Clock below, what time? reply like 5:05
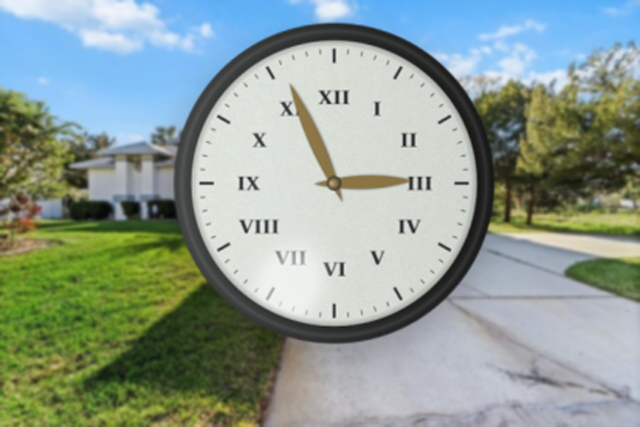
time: 2:56
